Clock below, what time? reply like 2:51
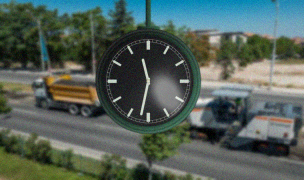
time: 11:32
